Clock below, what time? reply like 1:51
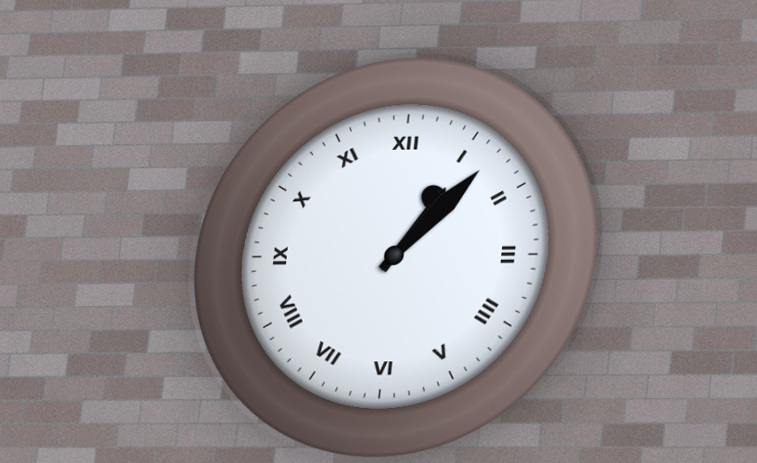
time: 1:07
